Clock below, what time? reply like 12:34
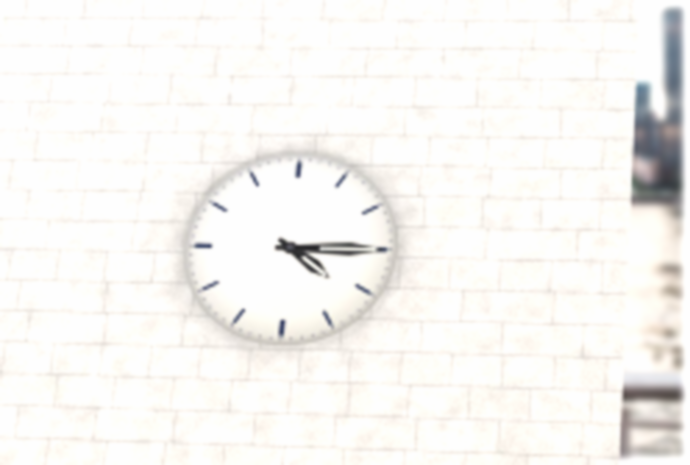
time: 4:15
